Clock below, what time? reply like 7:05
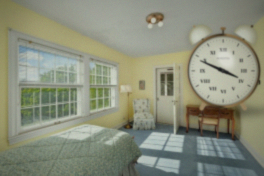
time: 3:49
